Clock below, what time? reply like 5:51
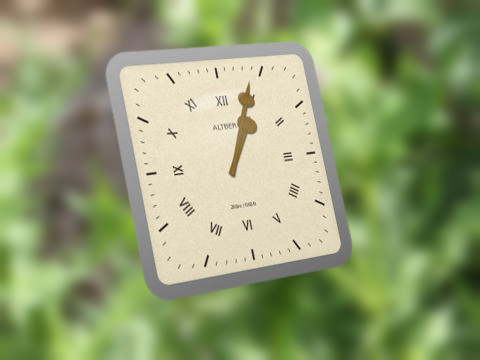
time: 1:04
